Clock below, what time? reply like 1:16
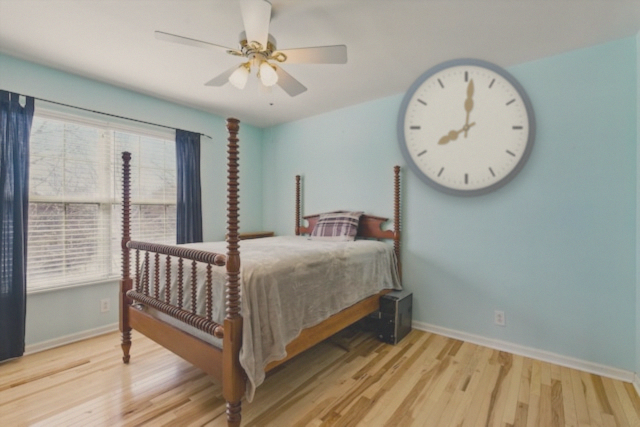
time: 8:01
